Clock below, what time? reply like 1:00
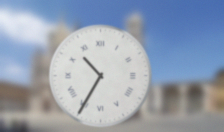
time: 10:35
